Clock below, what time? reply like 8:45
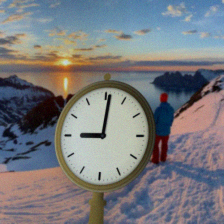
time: 9:01
